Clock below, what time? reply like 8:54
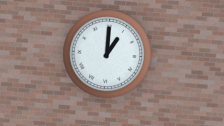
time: 1:00
